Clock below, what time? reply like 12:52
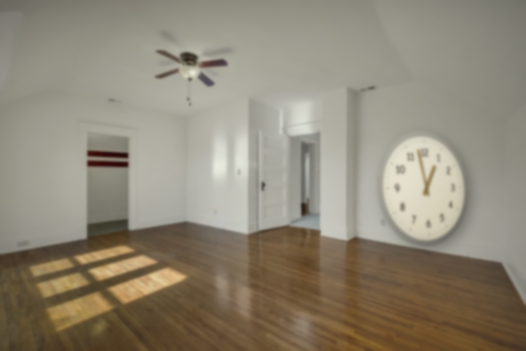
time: 12:58
